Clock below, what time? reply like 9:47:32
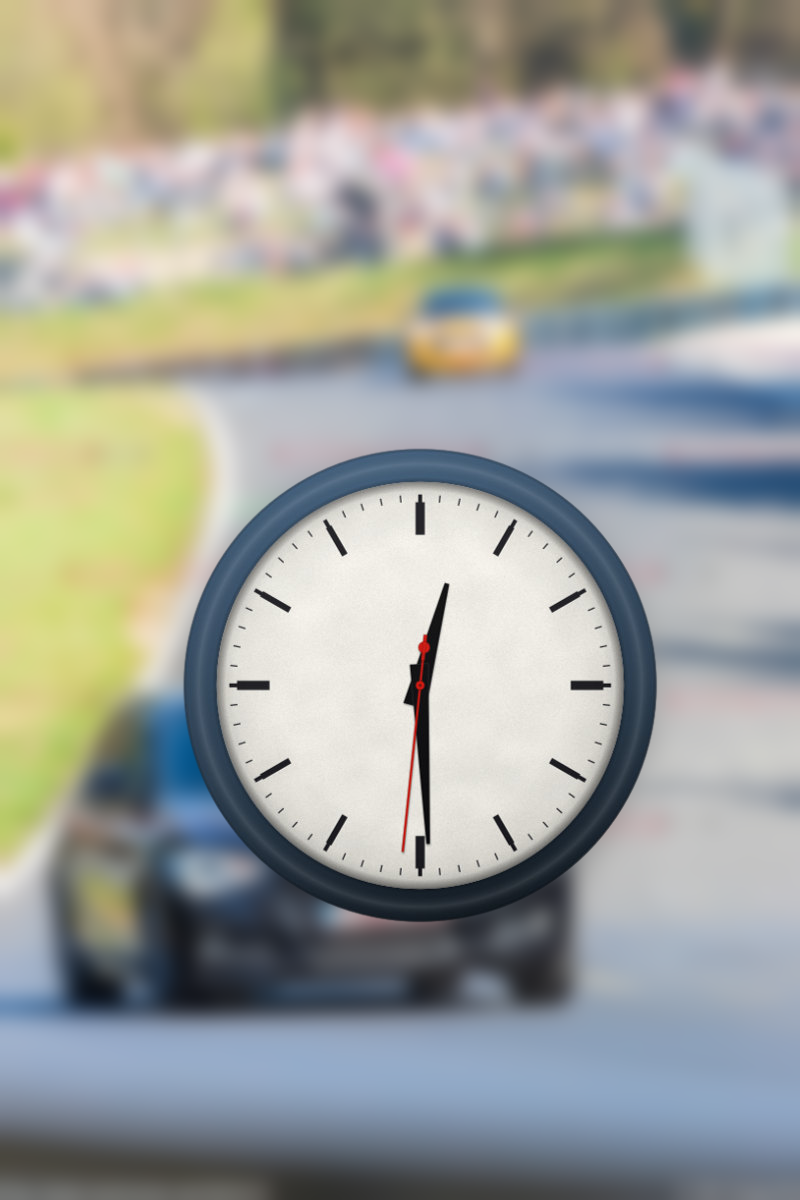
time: 12:29:31
